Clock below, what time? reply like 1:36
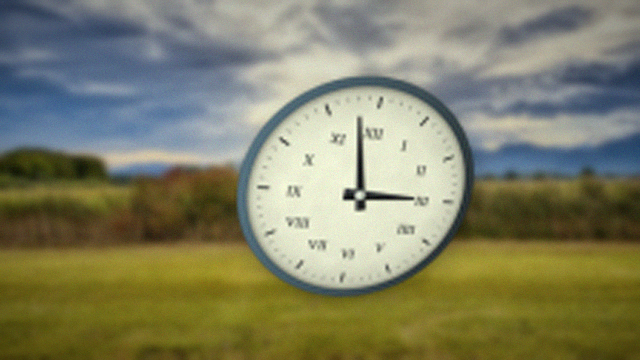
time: 2:58
